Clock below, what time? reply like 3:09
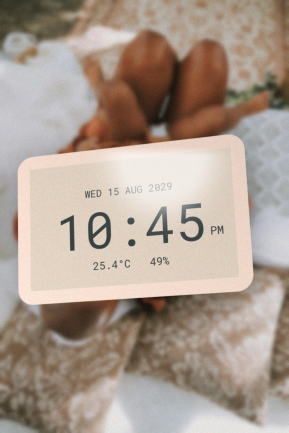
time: 10:45
